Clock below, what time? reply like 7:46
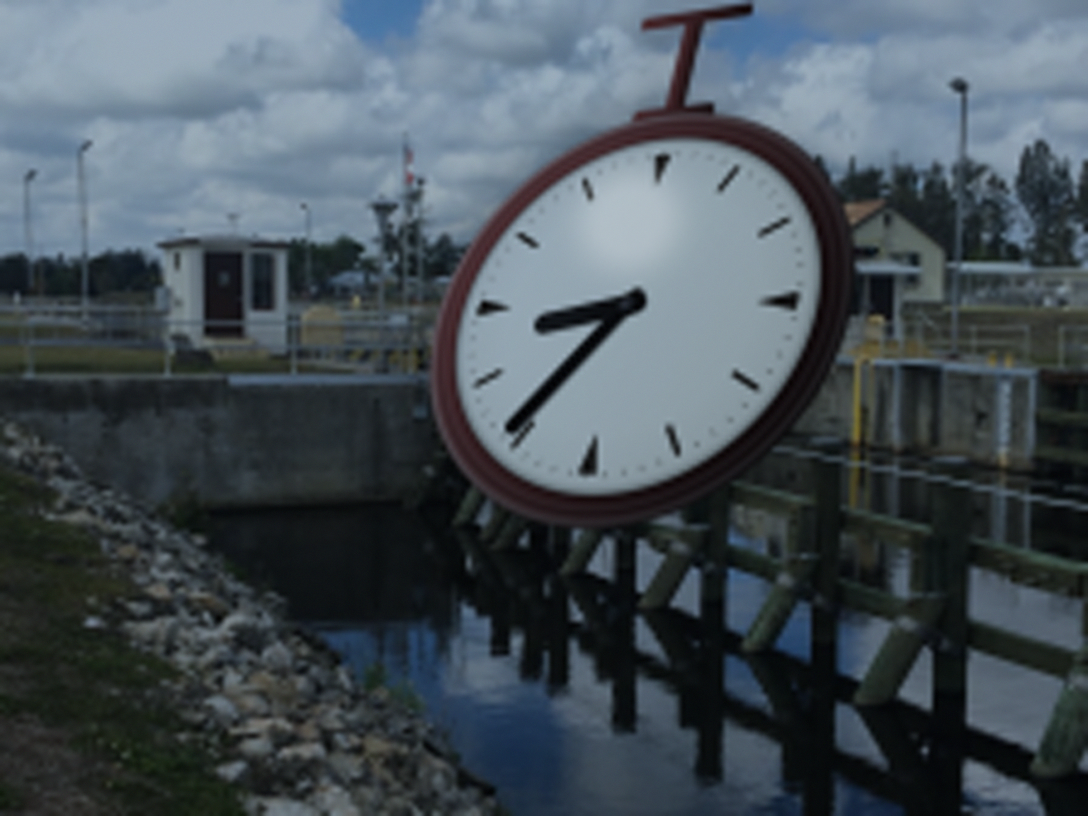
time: 8:36
